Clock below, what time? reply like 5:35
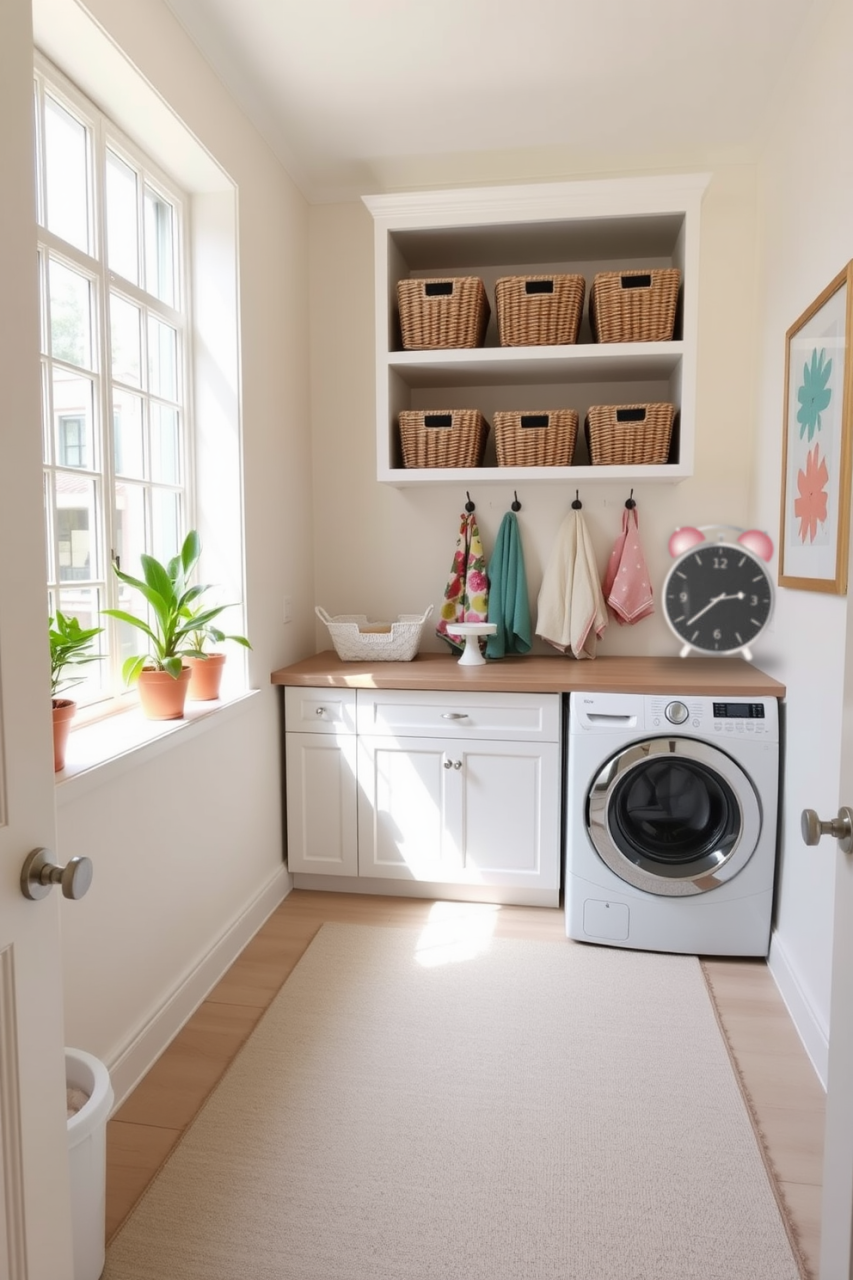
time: 2:38
